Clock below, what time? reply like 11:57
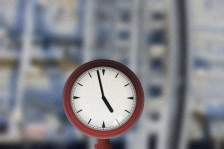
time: 4:58
